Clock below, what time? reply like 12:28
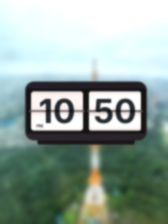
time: 10:50
